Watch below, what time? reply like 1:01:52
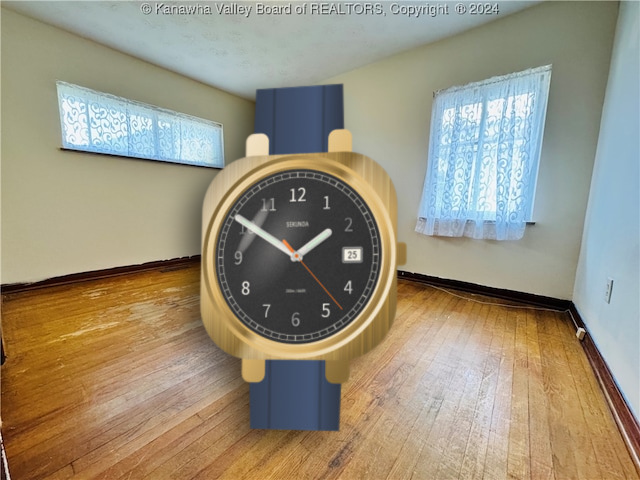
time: 1:50:23
